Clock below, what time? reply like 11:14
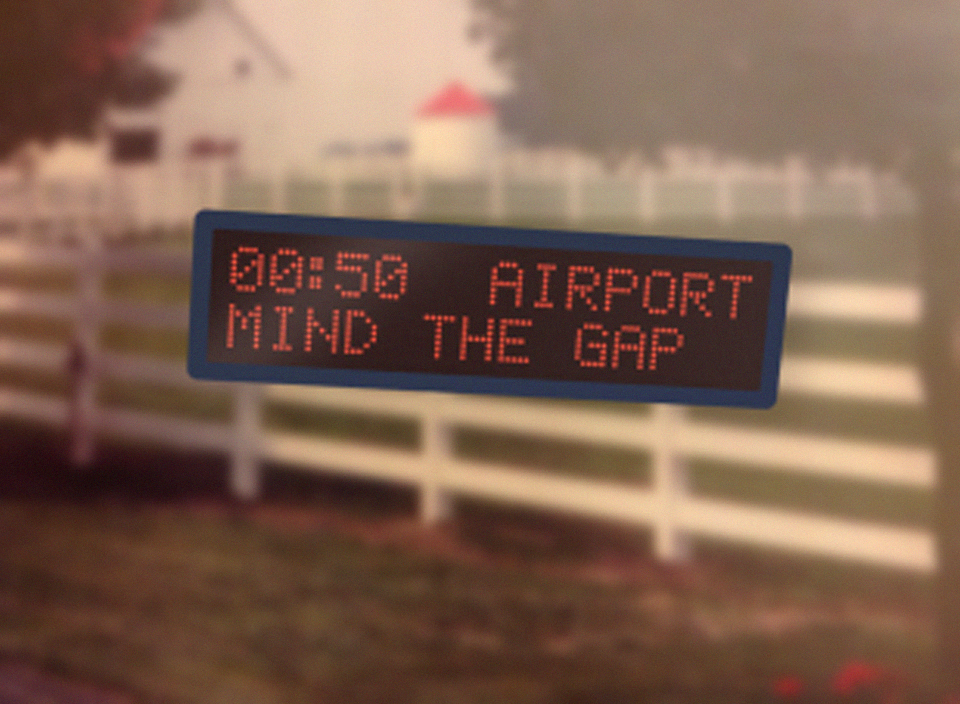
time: 0:50
